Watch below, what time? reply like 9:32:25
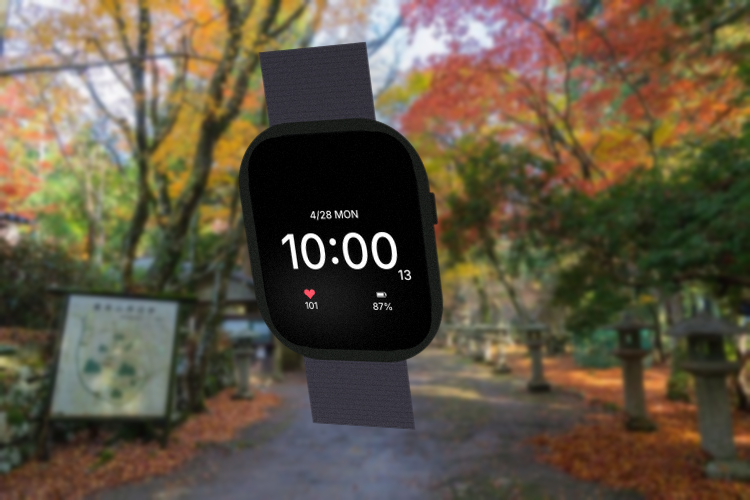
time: 10:00:13
